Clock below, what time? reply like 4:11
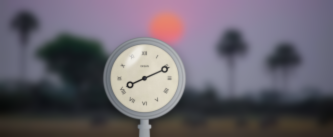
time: 8:11
